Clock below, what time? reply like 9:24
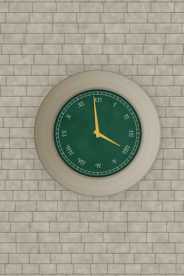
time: 3:59
